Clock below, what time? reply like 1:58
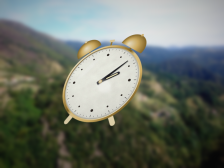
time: 2:08
